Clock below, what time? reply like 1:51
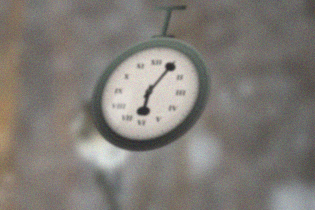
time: 6:05
